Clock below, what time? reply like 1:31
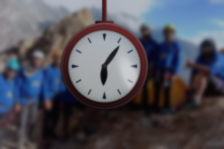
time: 6:06
